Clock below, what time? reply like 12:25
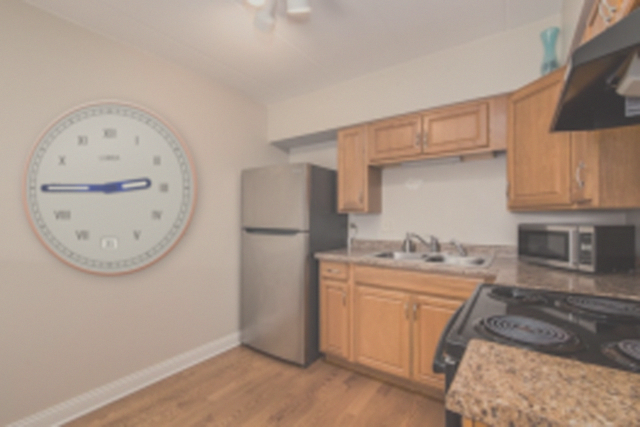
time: 2:45
